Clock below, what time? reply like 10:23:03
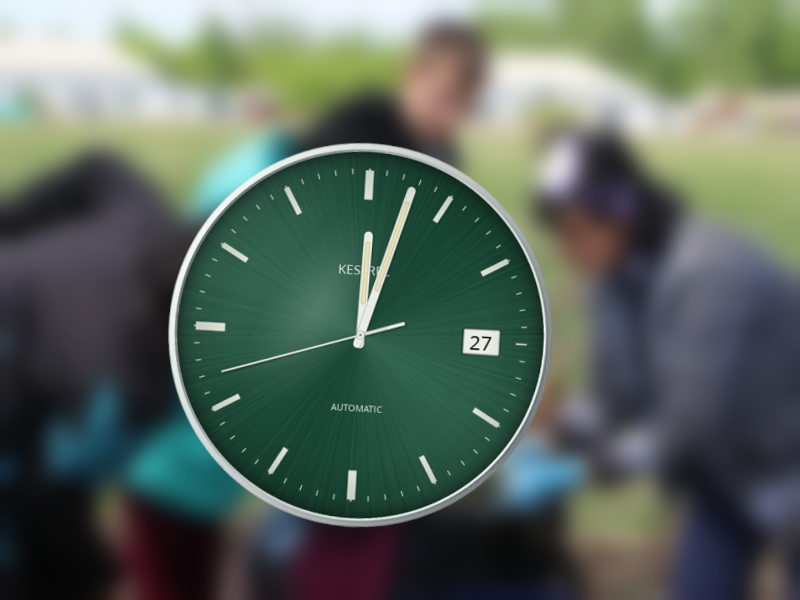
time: 12:02:42
